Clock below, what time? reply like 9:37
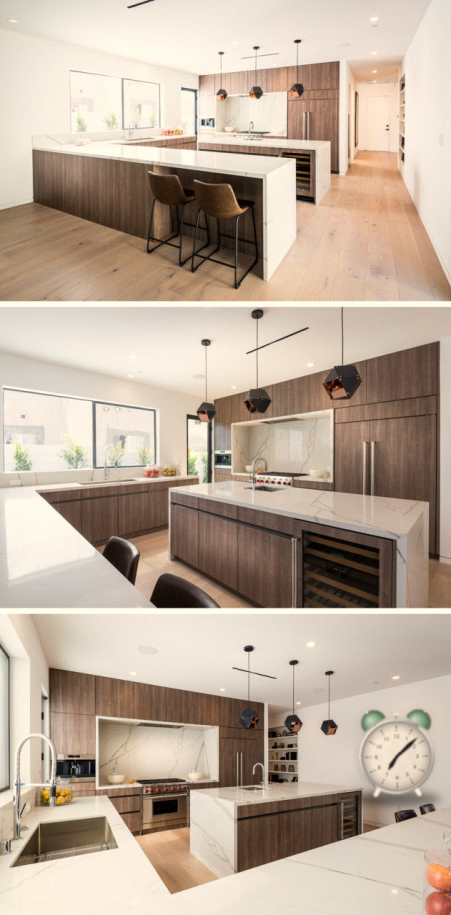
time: 7:08
